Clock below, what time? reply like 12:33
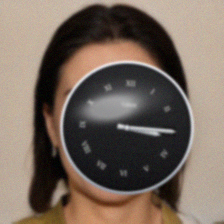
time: 3:15
